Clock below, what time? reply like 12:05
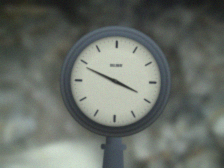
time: 3:49
